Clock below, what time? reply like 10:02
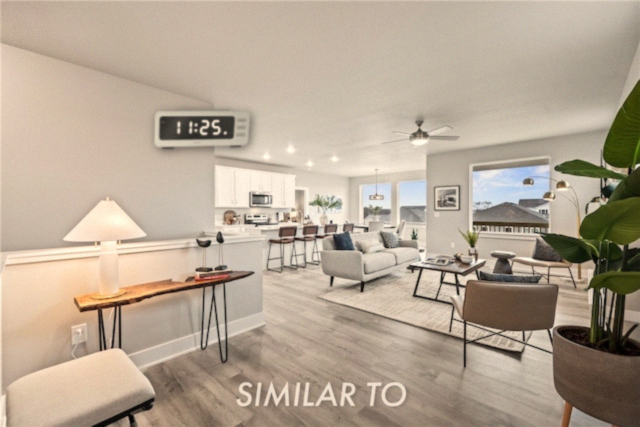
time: 11:25
